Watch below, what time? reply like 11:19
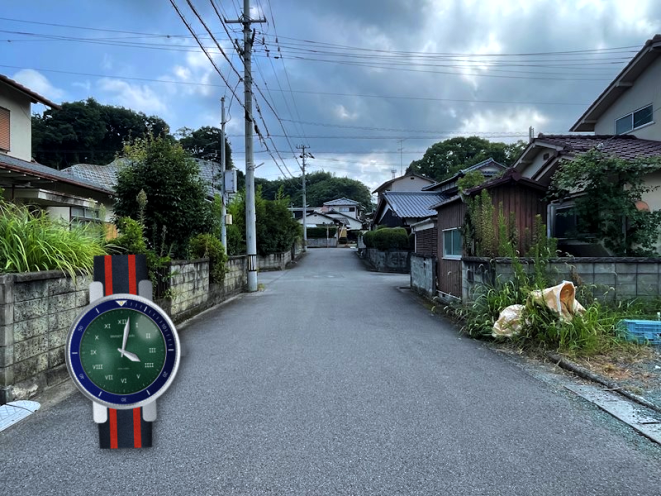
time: 4:02
